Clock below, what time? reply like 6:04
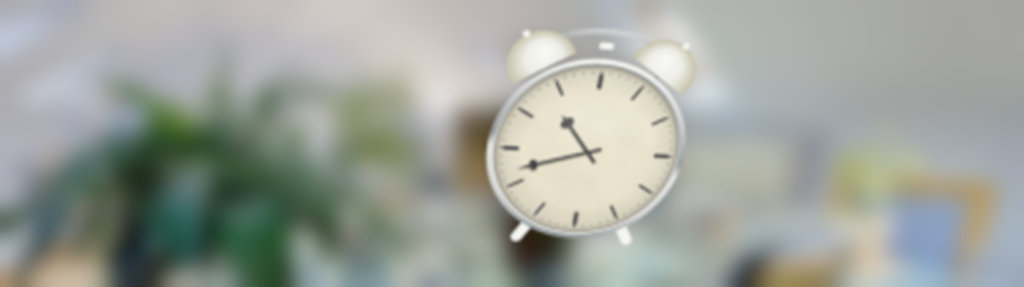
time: 10:42
